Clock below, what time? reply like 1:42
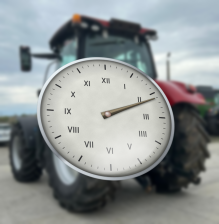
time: 2:11
